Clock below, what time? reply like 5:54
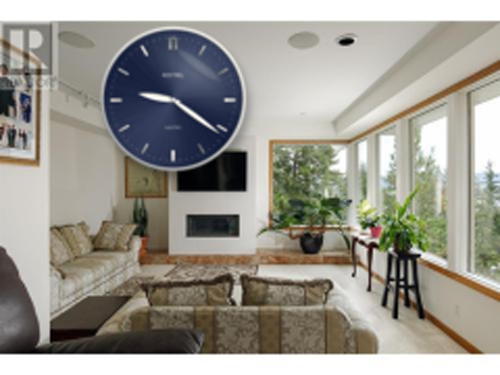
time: 9:21
